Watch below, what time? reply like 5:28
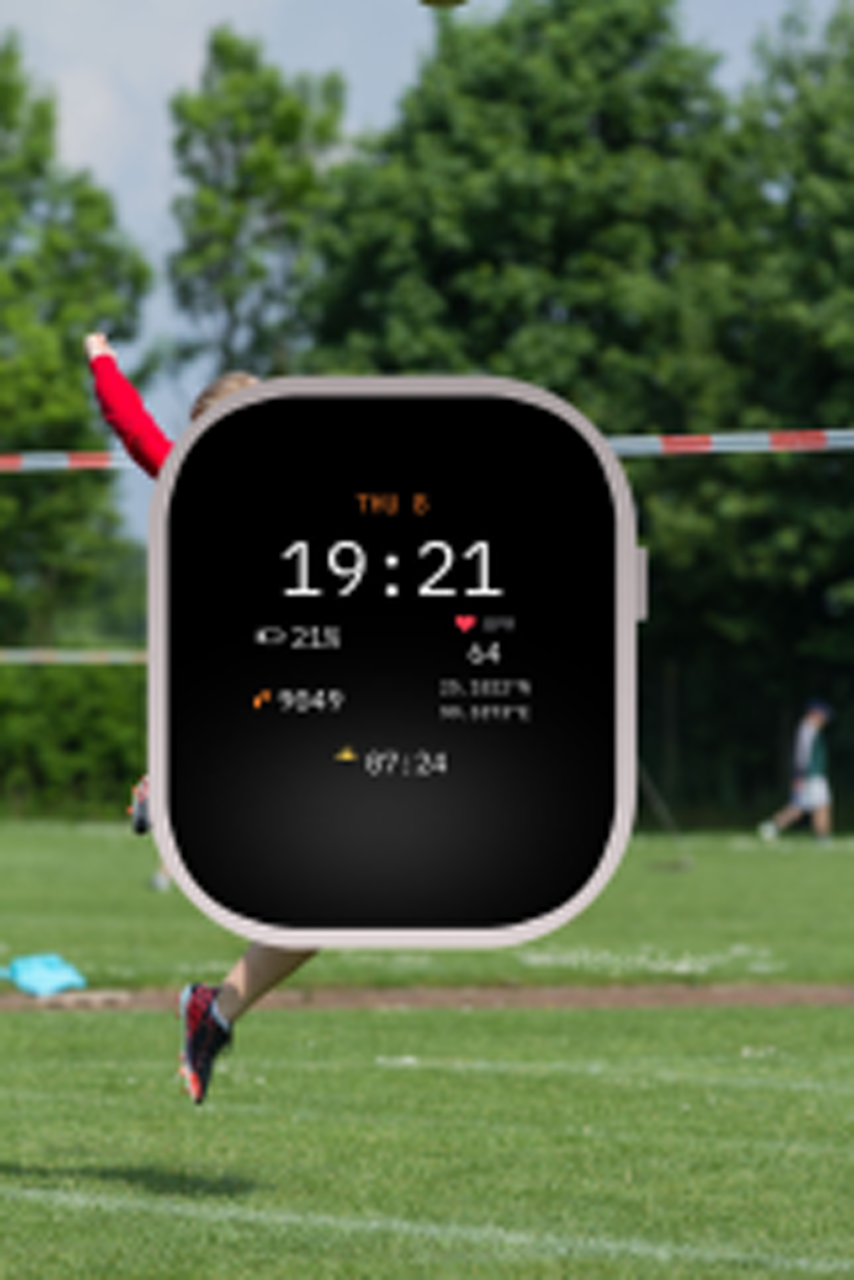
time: 19:21
